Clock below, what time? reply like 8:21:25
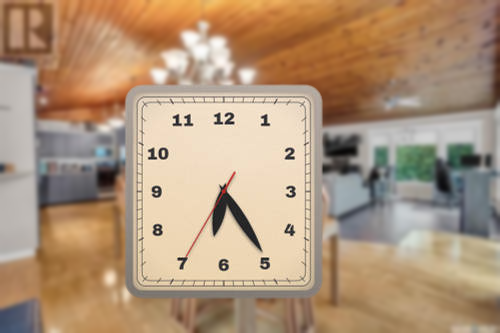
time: 6:24:35
